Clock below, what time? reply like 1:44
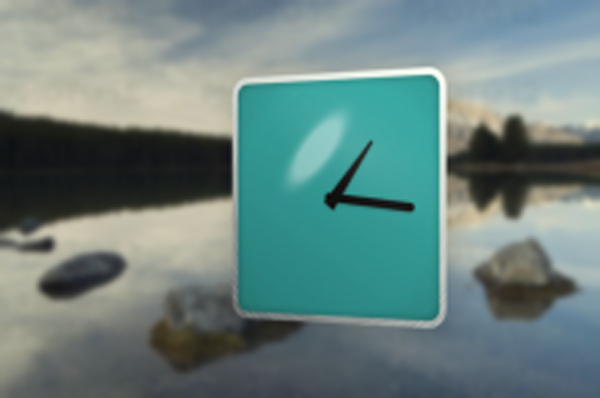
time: 1:16
